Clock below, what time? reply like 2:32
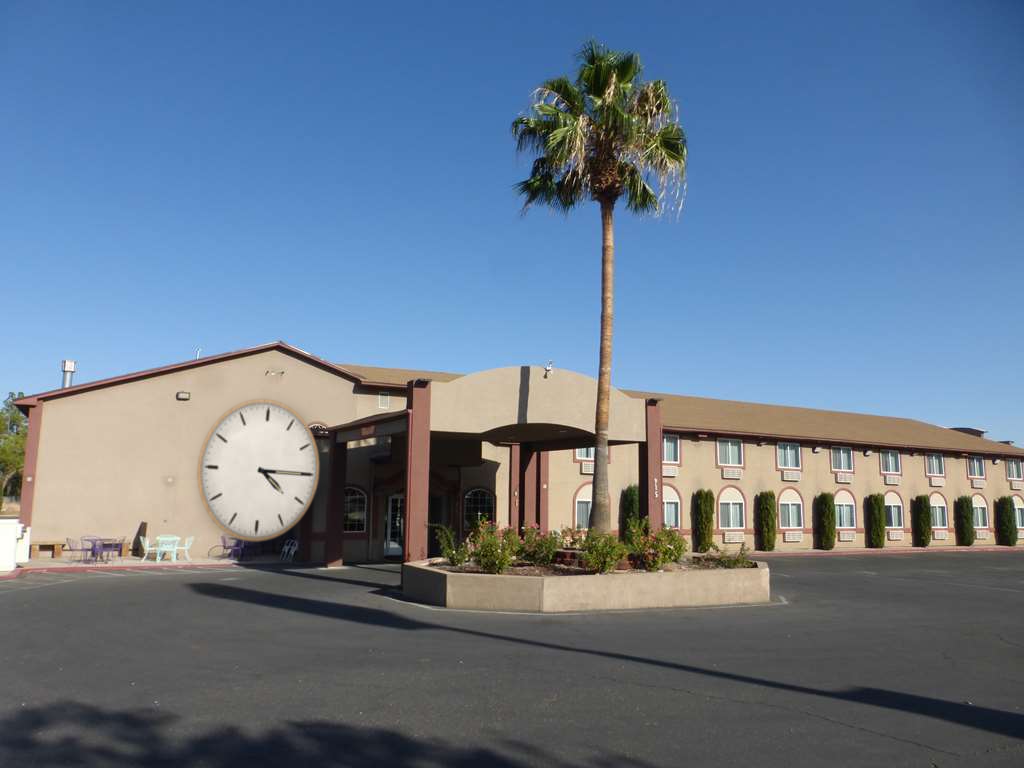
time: 4:15
